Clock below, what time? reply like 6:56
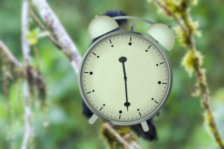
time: 11:28
